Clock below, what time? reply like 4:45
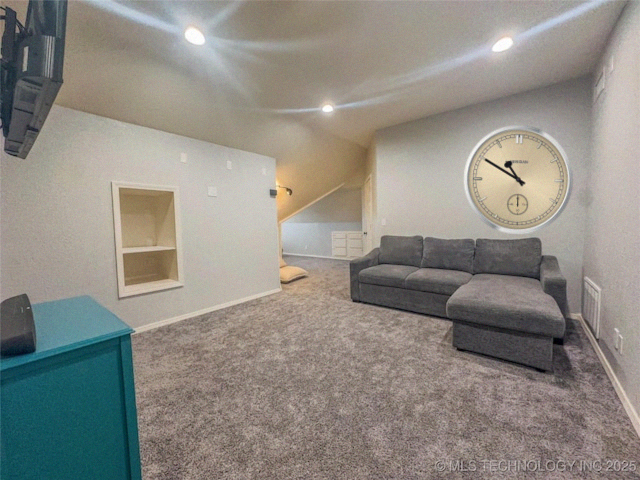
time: 10:50
